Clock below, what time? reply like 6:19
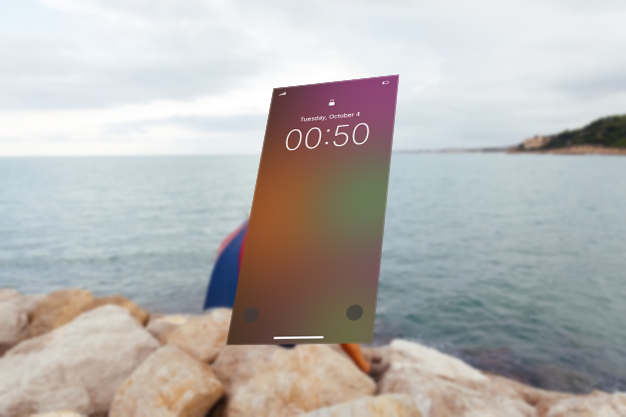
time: 0:50
